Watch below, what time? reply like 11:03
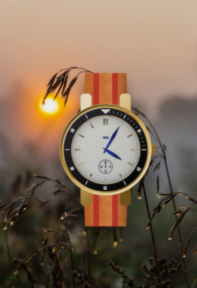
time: 4:05
